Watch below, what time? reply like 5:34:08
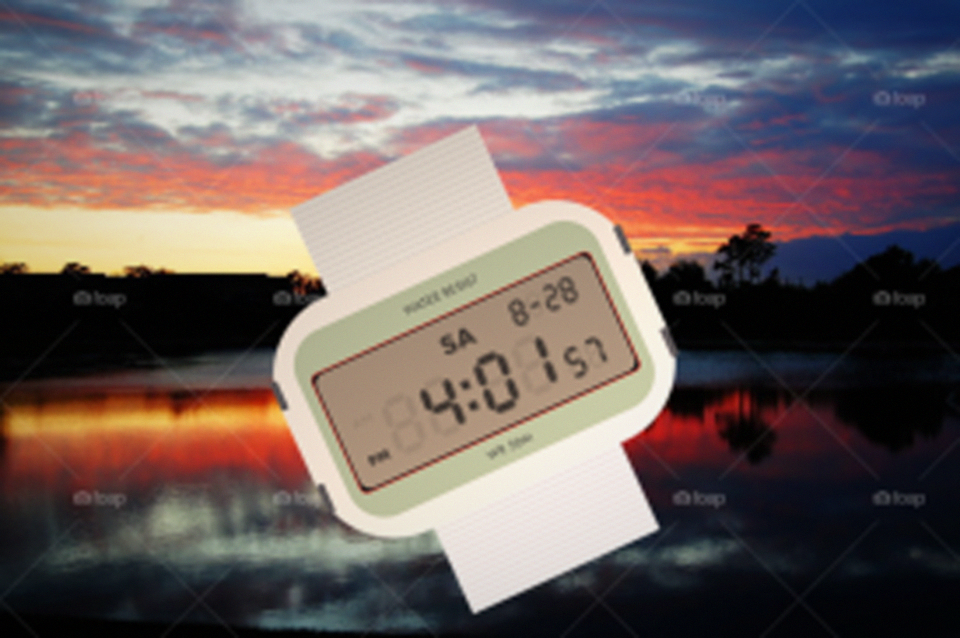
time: 4:01:57
